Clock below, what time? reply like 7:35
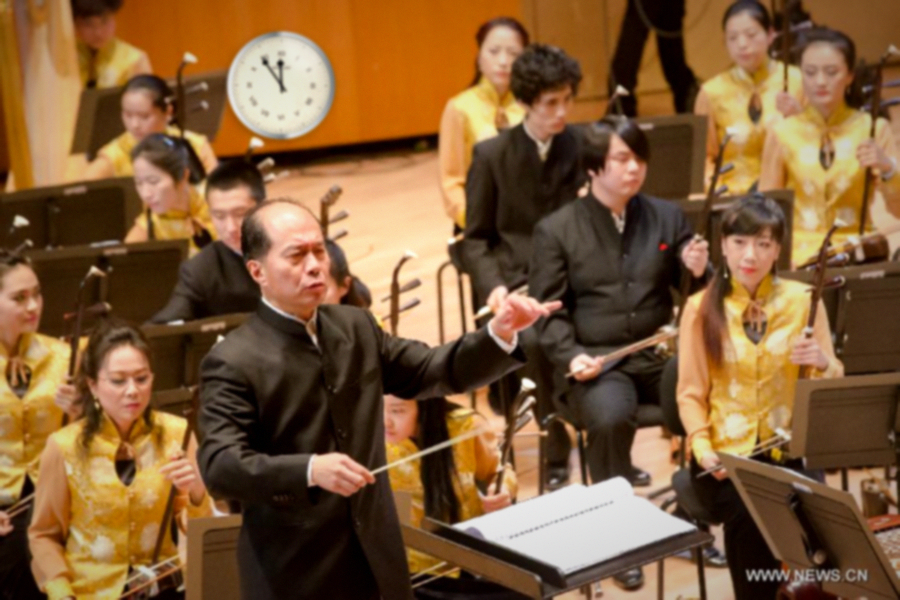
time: 11:54
